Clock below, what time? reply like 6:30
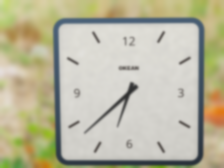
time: 6:38
